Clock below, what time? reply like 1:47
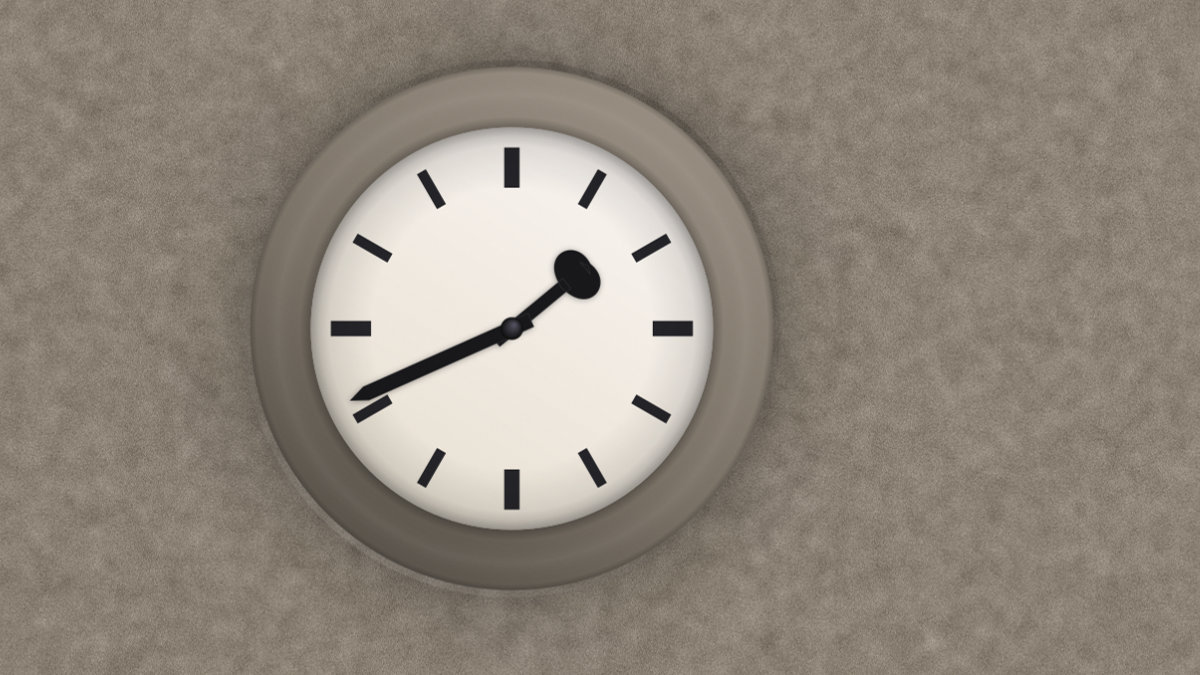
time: 1:41
